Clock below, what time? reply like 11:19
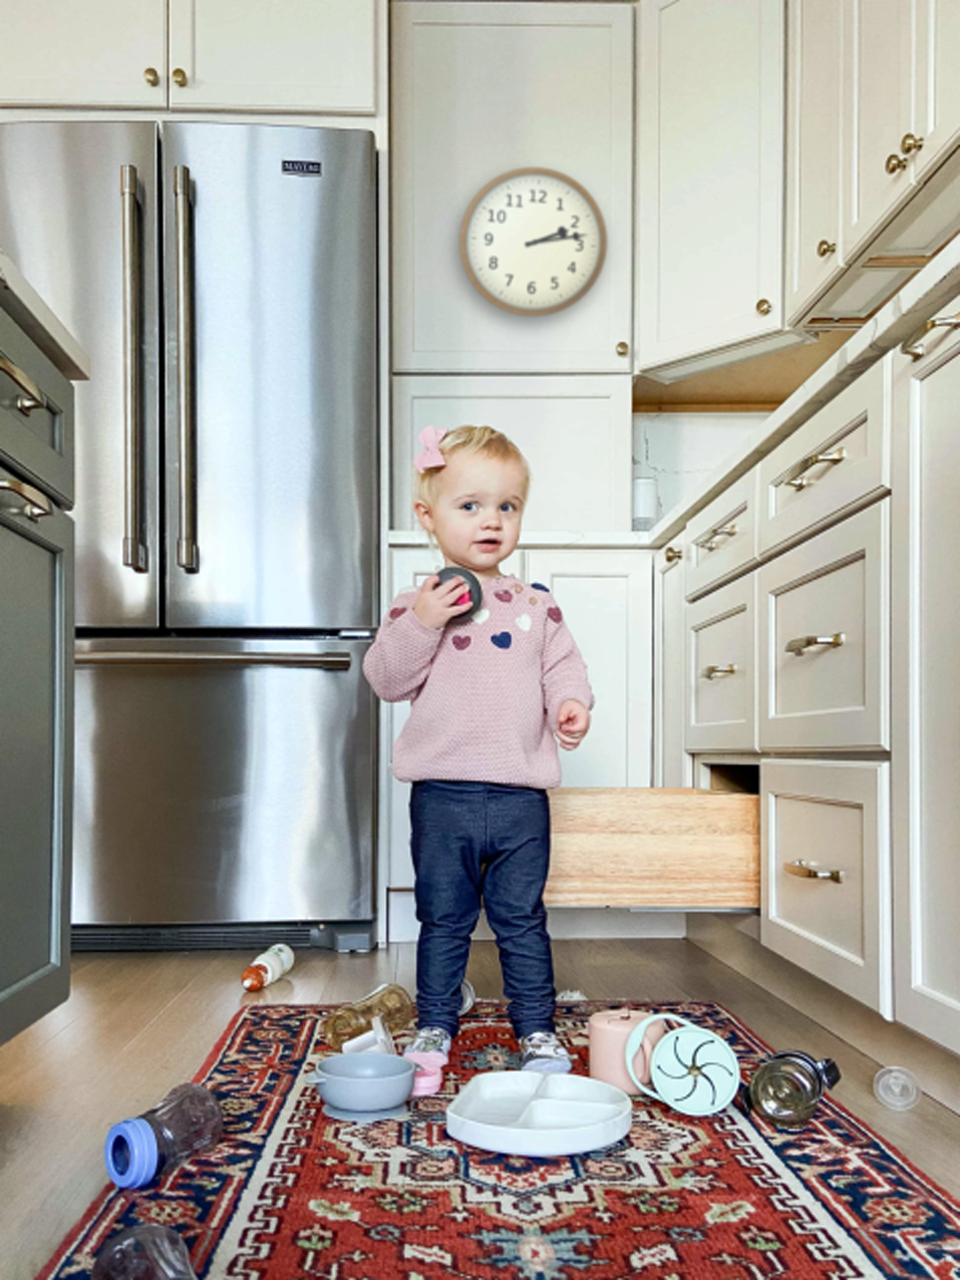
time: 2:13
